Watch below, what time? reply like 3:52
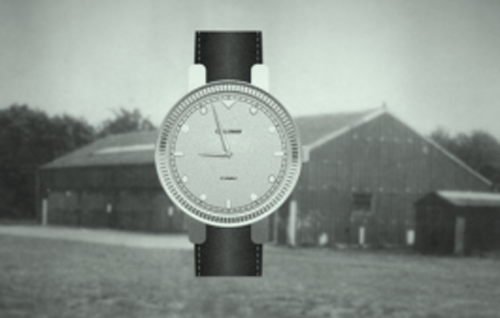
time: 8:57
